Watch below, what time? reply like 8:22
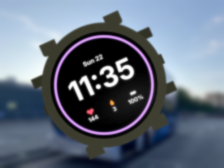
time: 11:35
